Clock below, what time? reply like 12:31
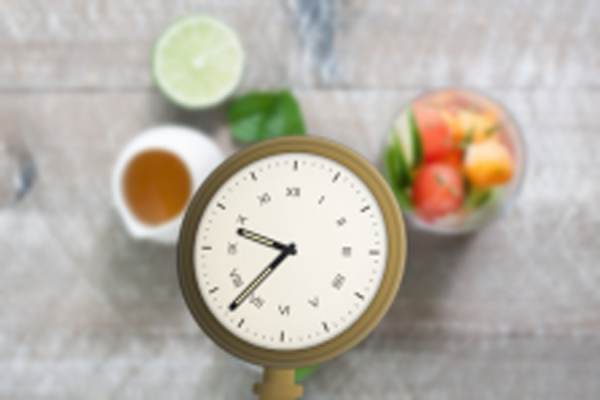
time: 9:37
